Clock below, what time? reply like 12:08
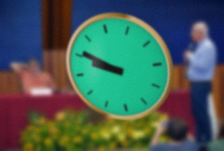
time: 9:51
